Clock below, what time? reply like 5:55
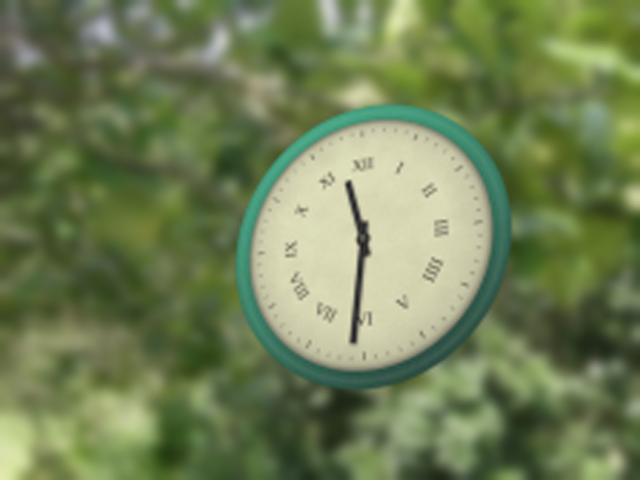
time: 11:31
